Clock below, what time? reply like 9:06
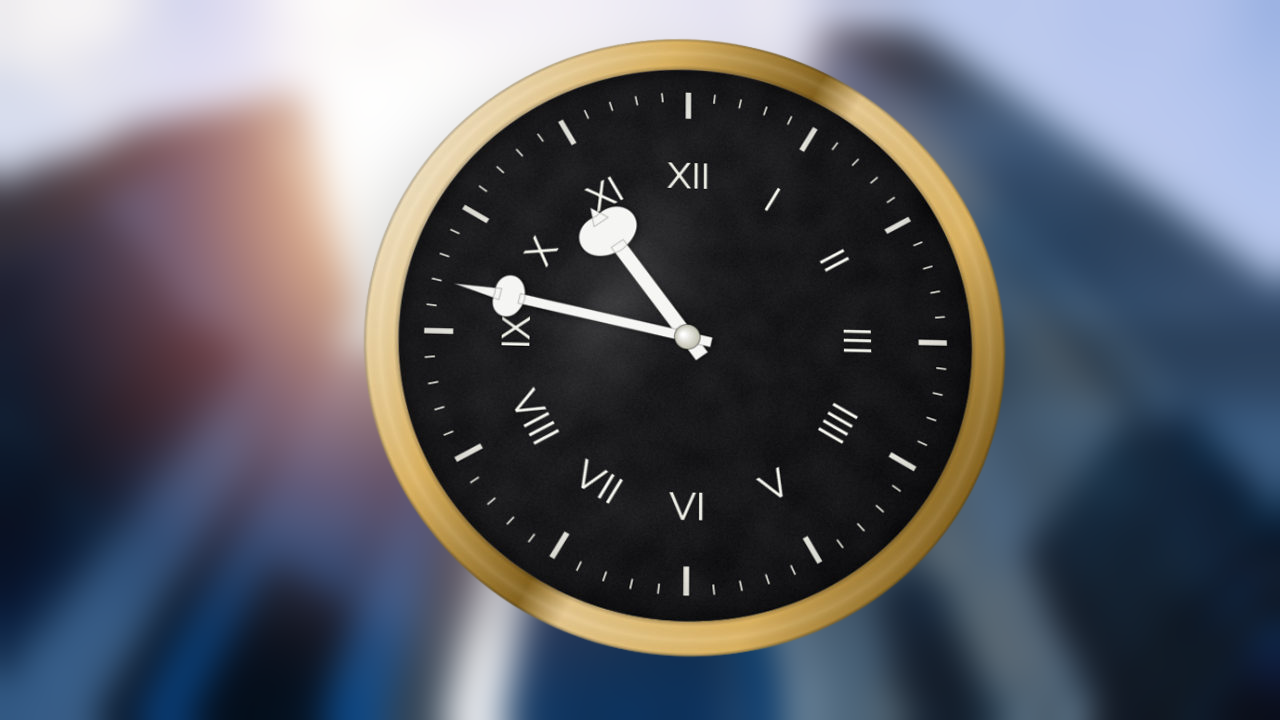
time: 10:47
